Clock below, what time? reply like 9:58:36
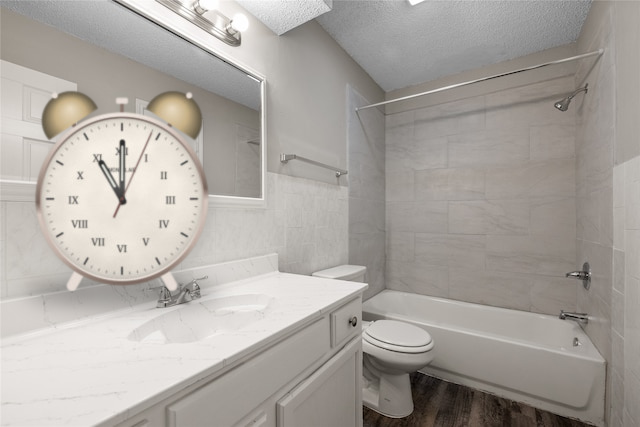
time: 11:00:04
